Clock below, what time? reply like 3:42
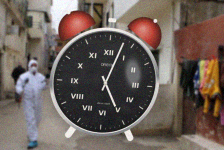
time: 5:03
